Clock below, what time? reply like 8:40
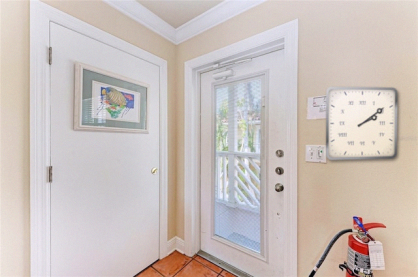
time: 2:09
